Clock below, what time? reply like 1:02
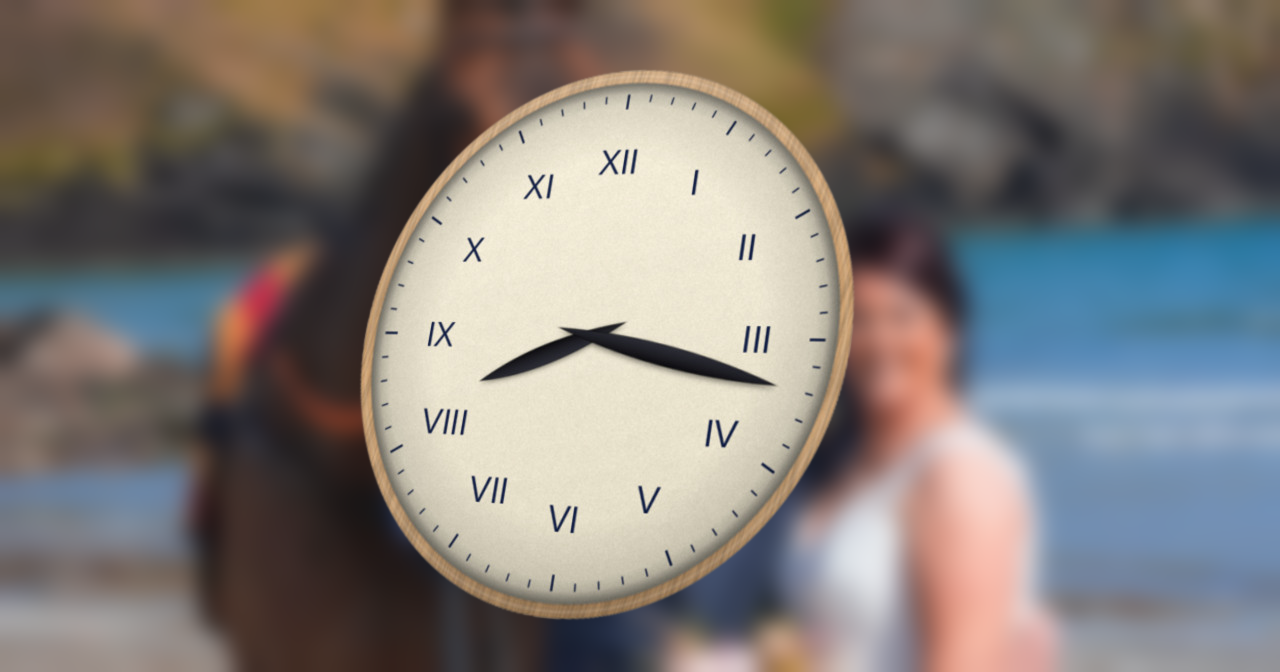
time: 8:17
